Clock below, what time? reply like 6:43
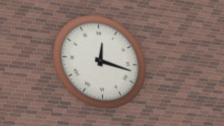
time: 12:17
